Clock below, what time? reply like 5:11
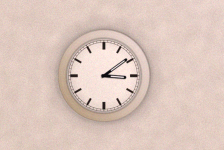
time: 3:09
